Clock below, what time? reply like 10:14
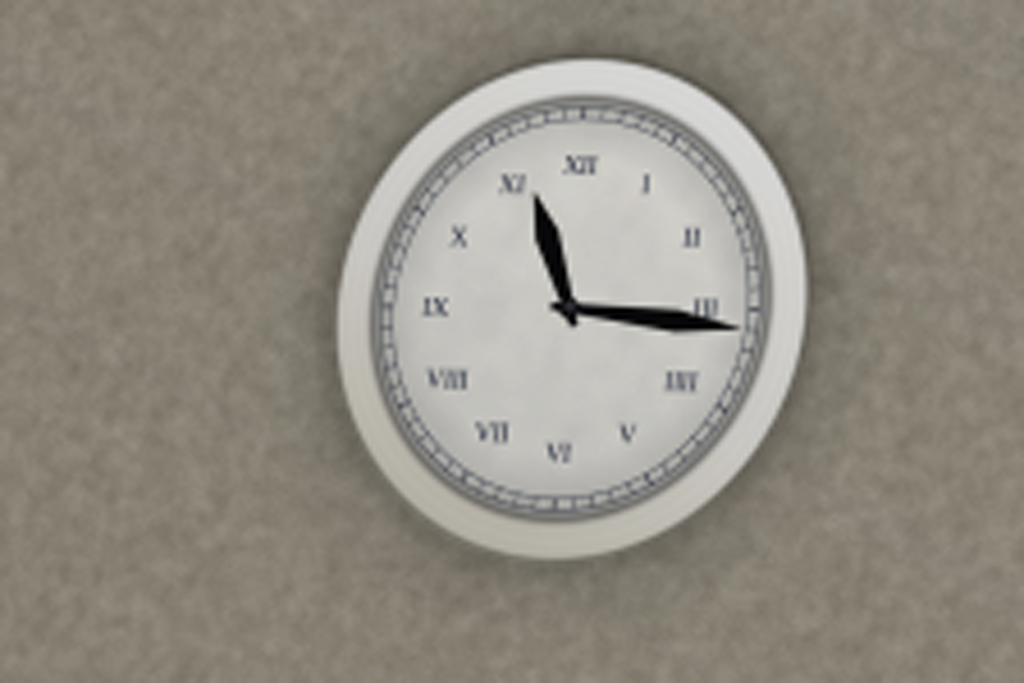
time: 11:16
